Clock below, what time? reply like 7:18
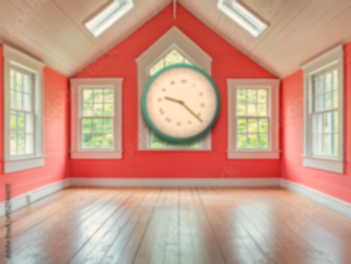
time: 9:21
